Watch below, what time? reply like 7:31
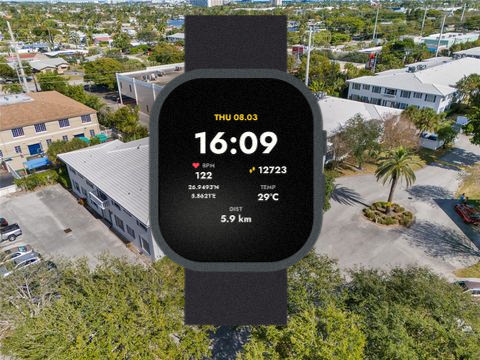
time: 16:09
